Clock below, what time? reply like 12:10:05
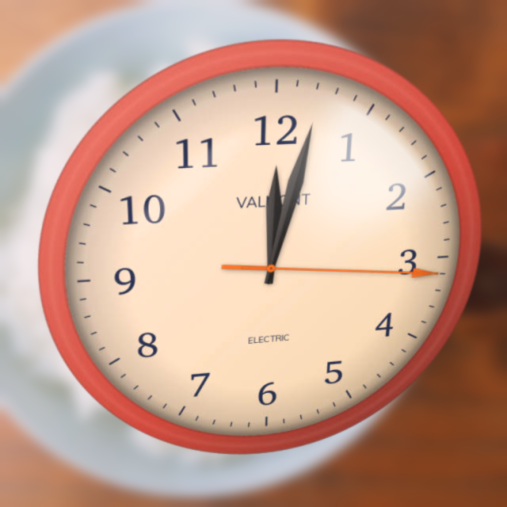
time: 12:02:16
